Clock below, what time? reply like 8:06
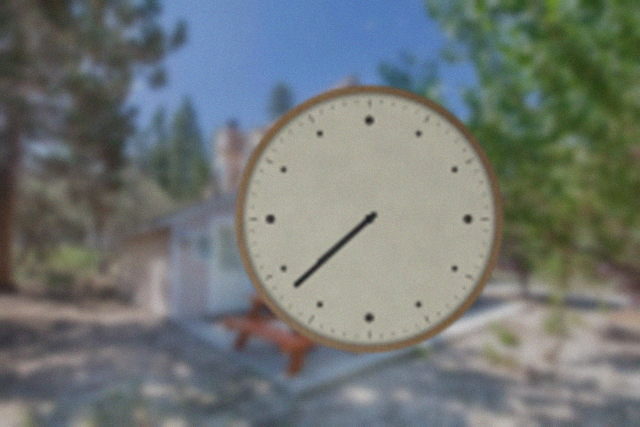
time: 7:38
